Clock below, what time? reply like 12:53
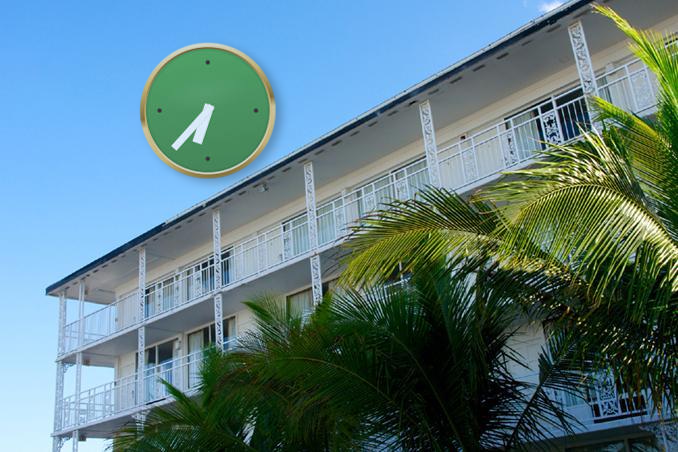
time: 6:37
